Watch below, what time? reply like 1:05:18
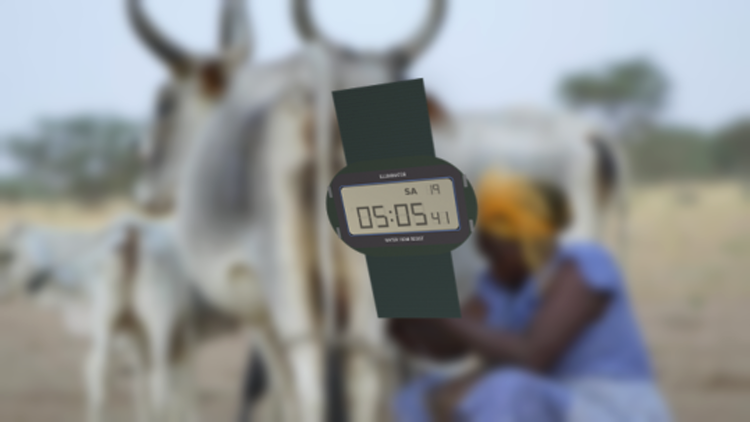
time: 5:05:41
